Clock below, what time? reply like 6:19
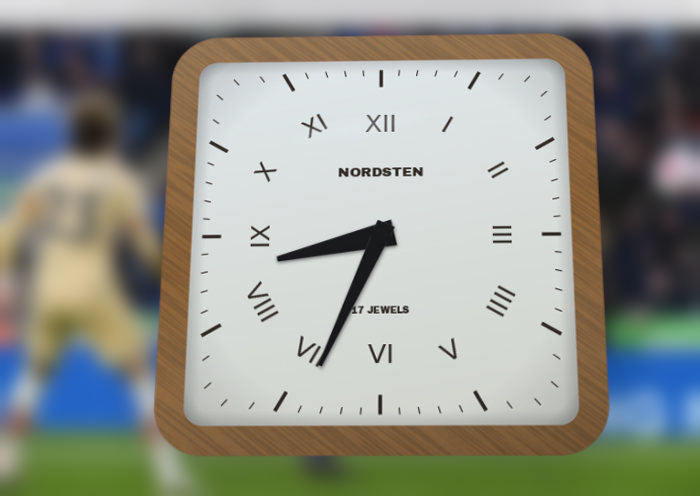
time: 8:34
